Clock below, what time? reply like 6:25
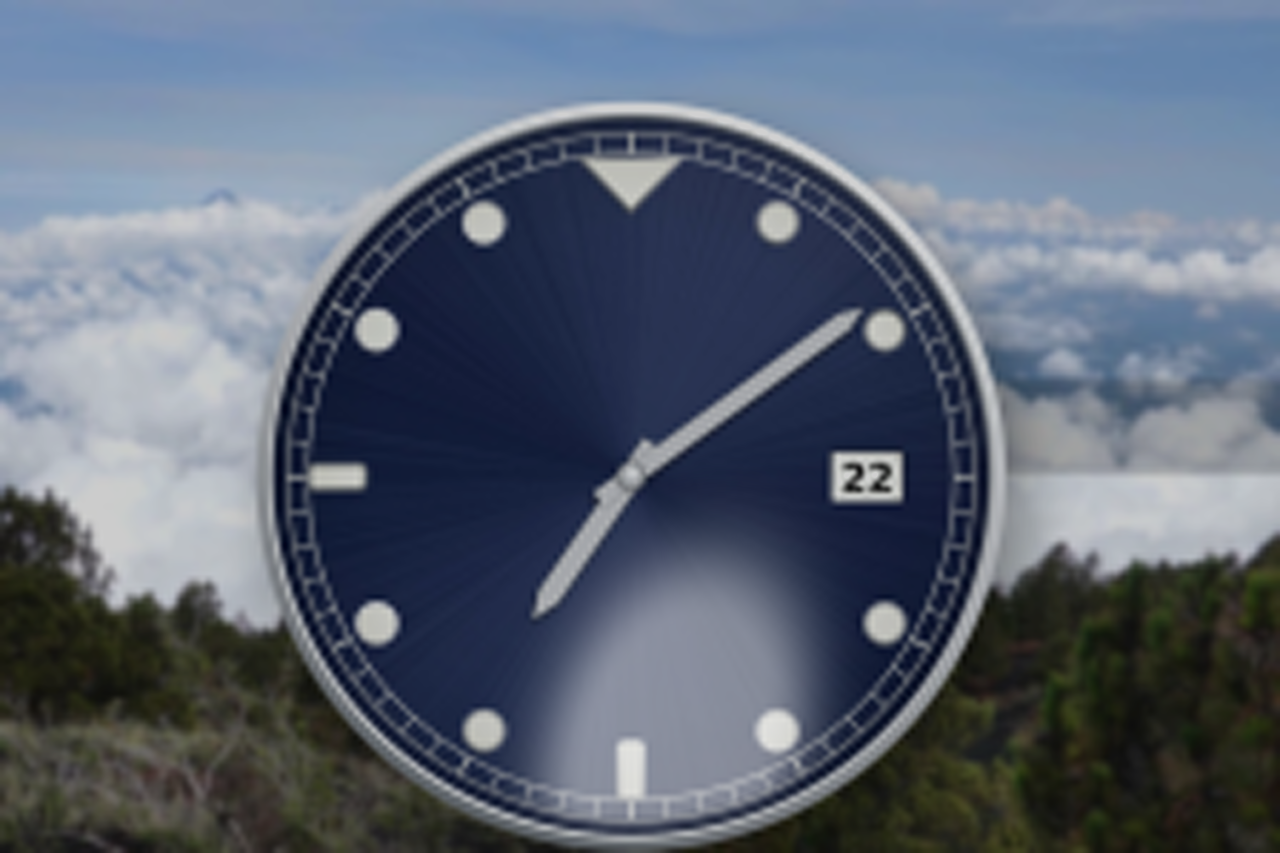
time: 7:09
